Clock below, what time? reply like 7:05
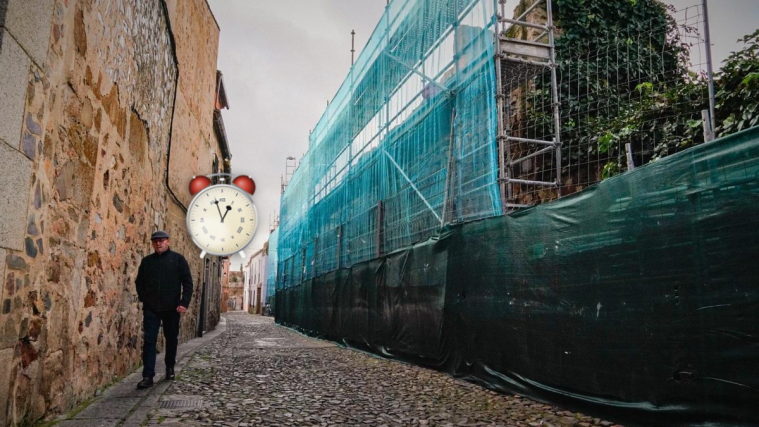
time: 12:57
